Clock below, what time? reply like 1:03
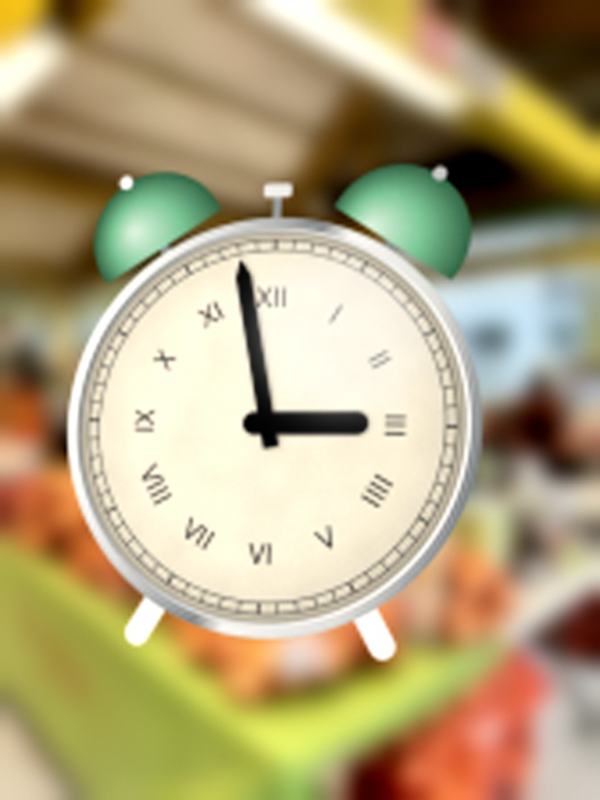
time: 2:58
